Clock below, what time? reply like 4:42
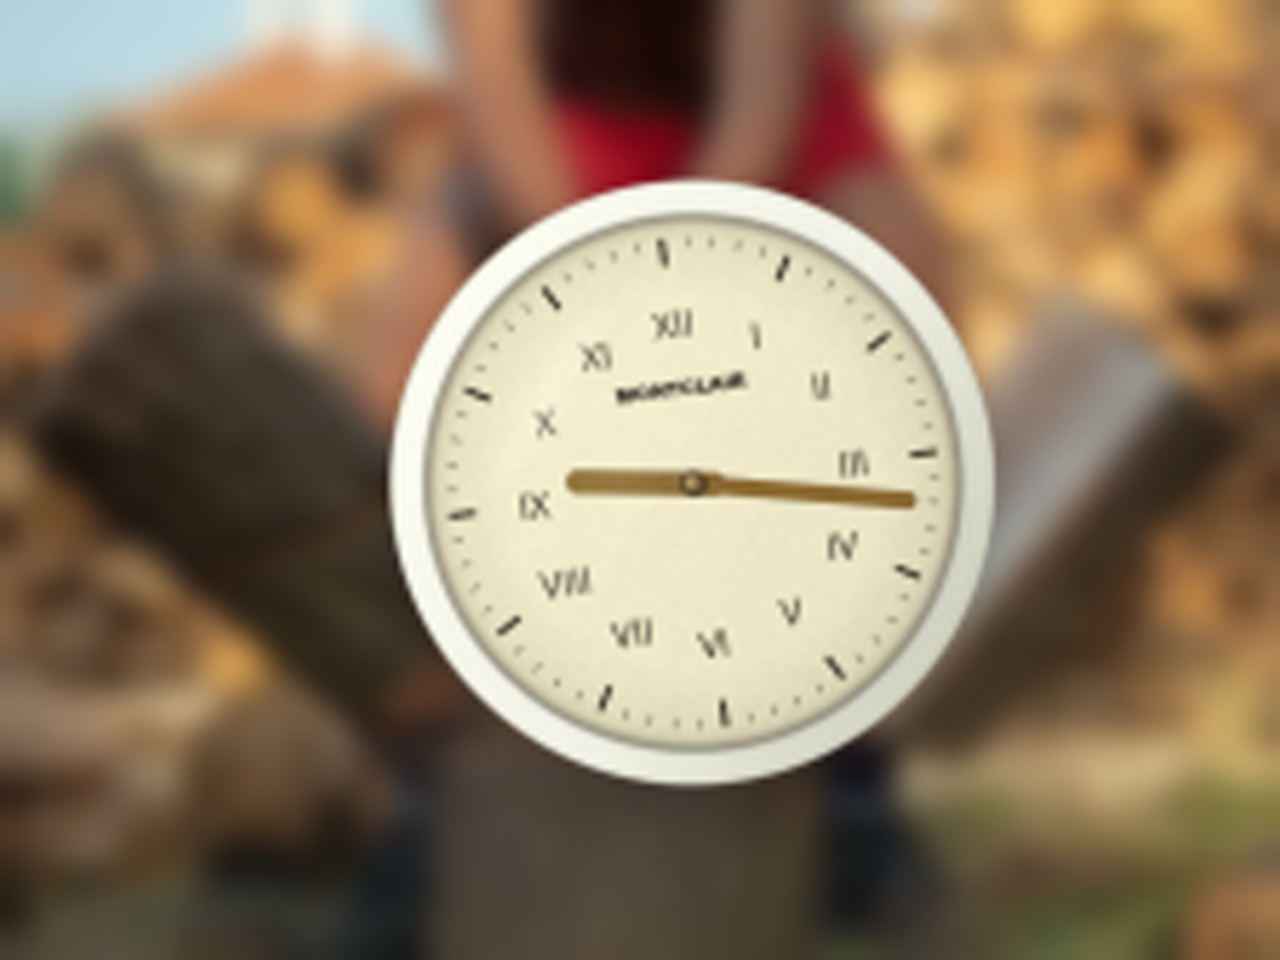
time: 9:17
